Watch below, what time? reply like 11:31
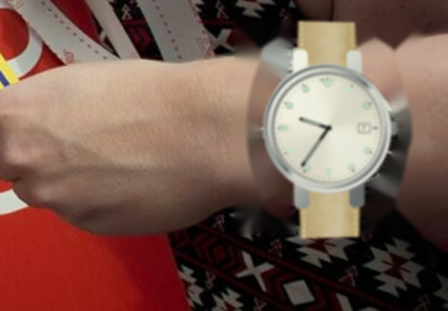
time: 9:36
